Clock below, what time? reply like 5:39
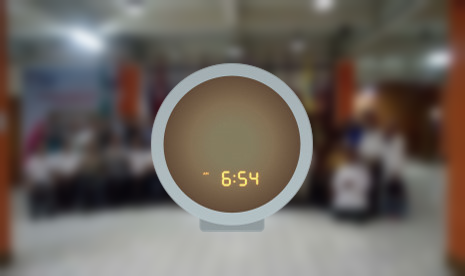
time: 6:54
